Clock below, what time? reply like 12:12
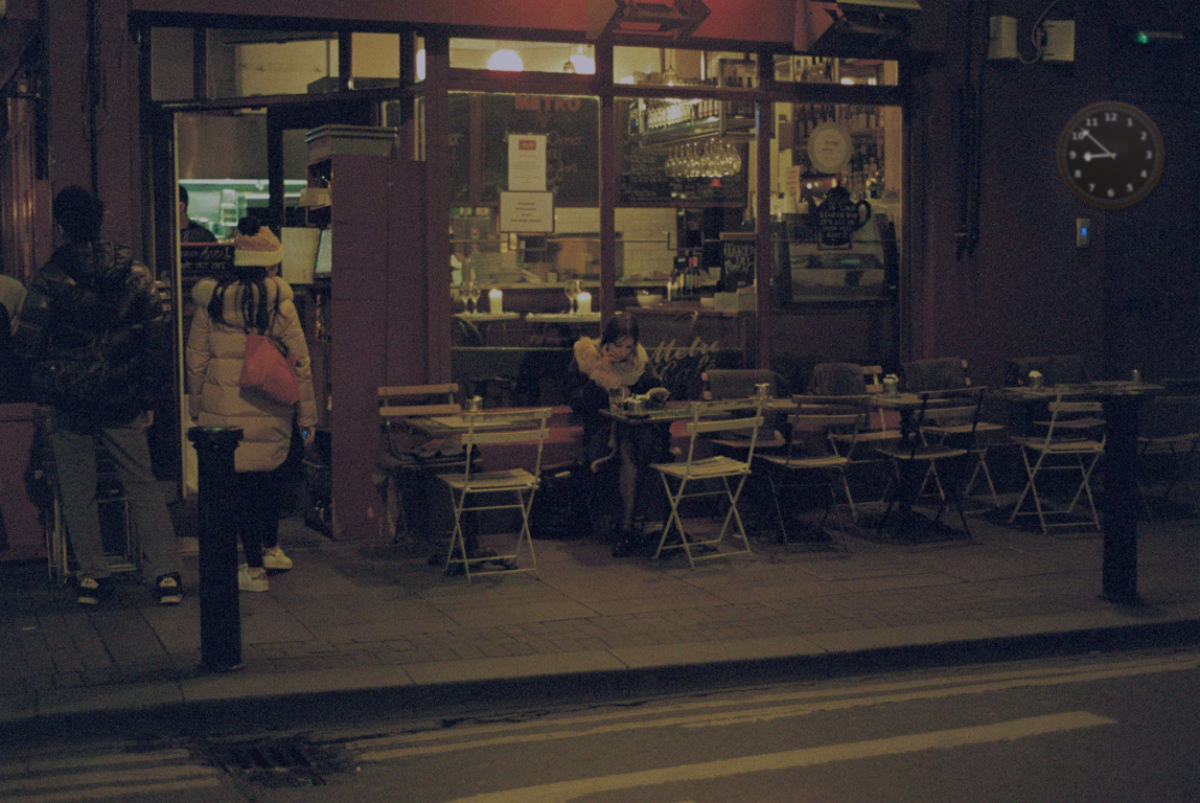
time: 8:52
